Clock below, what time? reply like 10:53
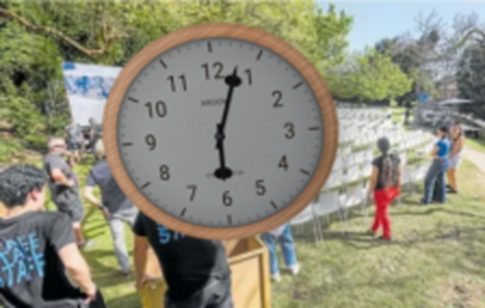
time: 6:03
